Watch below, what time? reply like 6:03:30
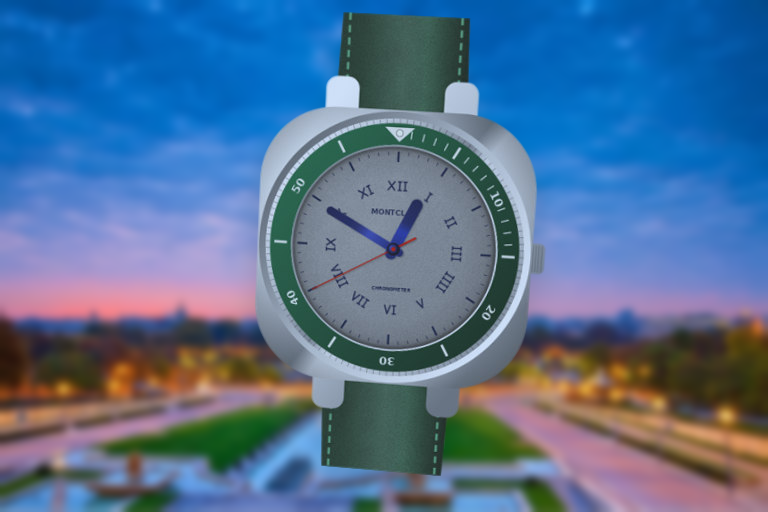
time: 12:49:40
